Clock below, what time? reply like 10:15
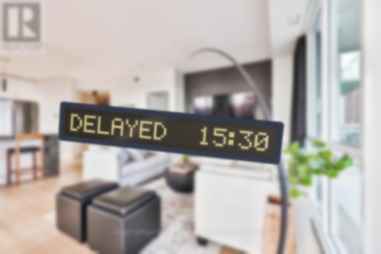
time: 15:30
